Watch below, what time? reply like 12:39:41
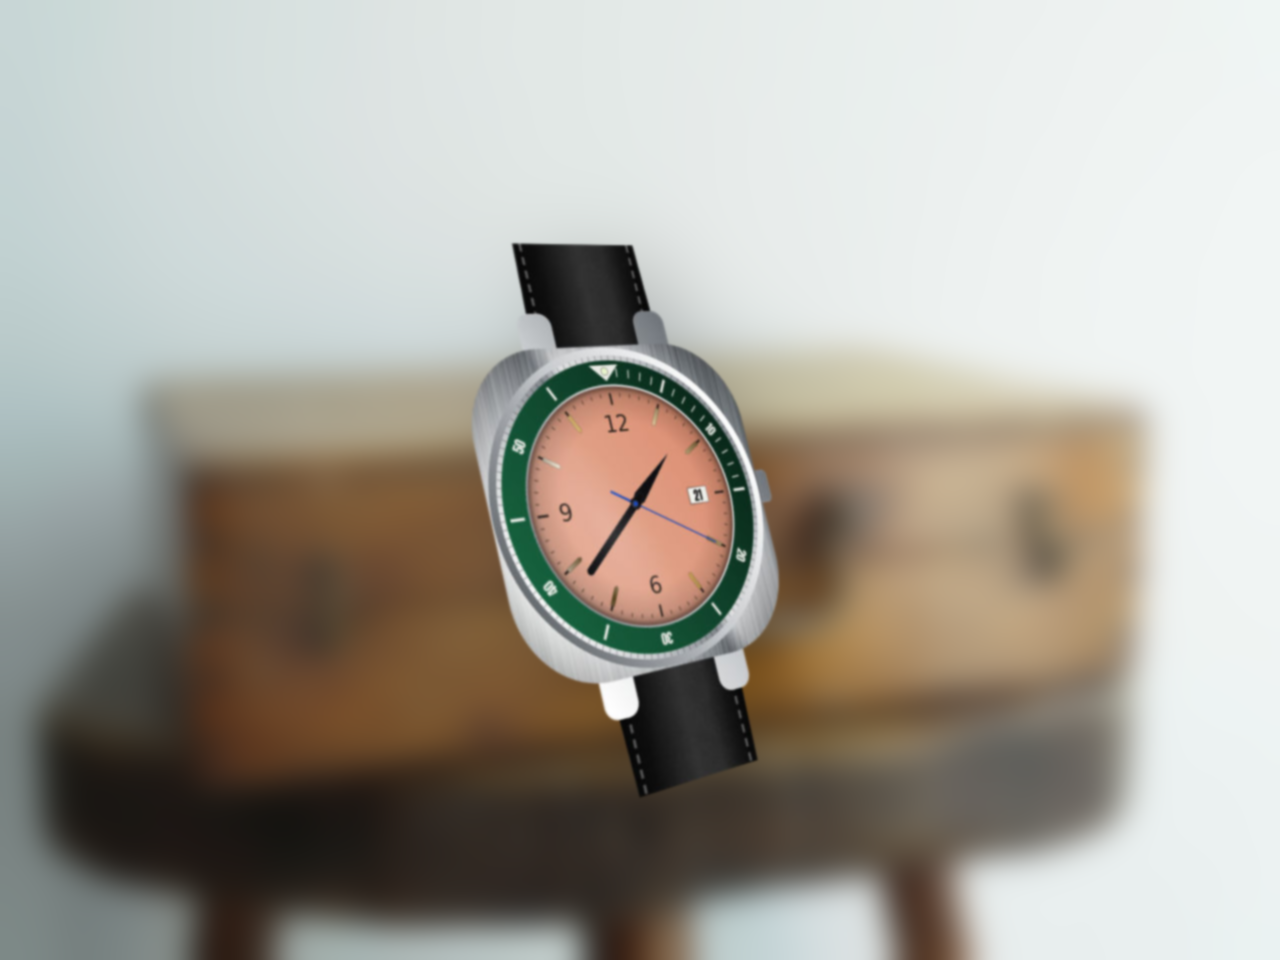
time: 1:38:20
